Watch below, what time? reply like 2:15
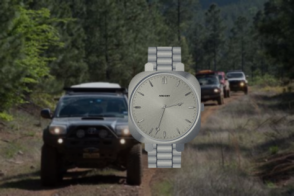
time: 2:33
